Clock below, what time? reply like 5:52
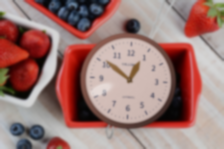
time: 12:51
